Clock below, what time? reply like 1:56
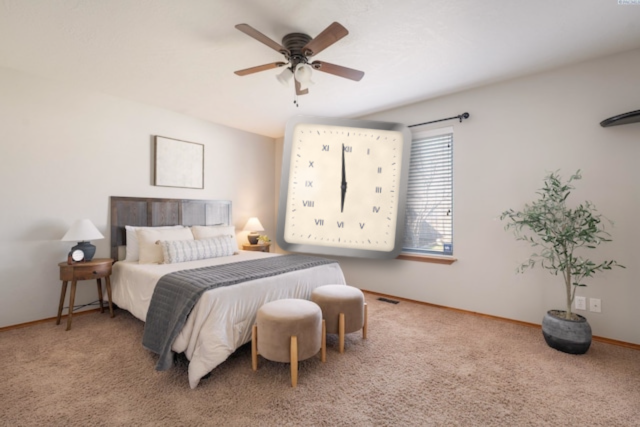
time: 5:59
